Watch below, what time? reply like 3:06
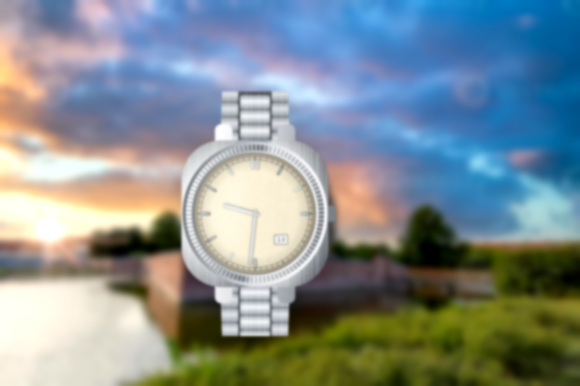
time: 9:31
